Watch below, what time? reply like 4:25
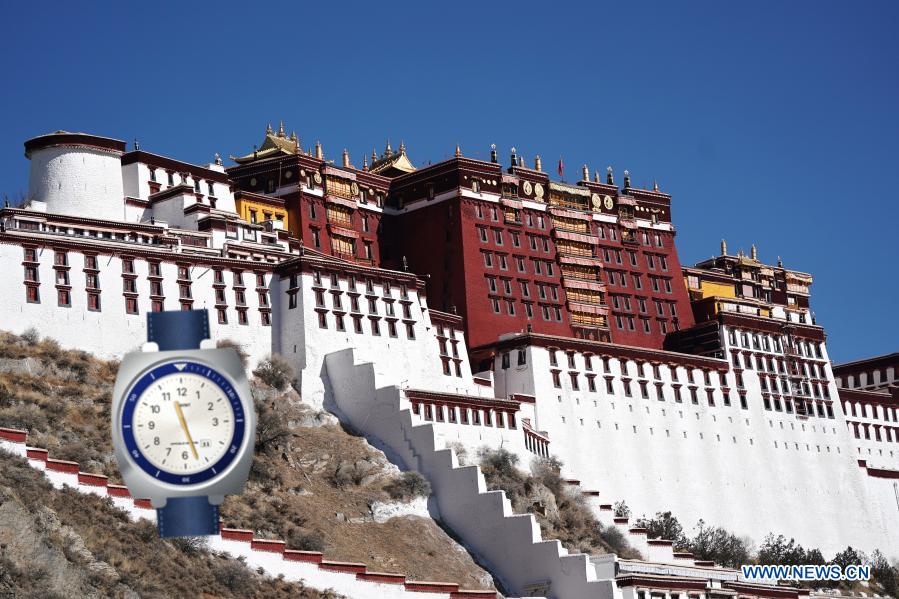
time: 11:27
